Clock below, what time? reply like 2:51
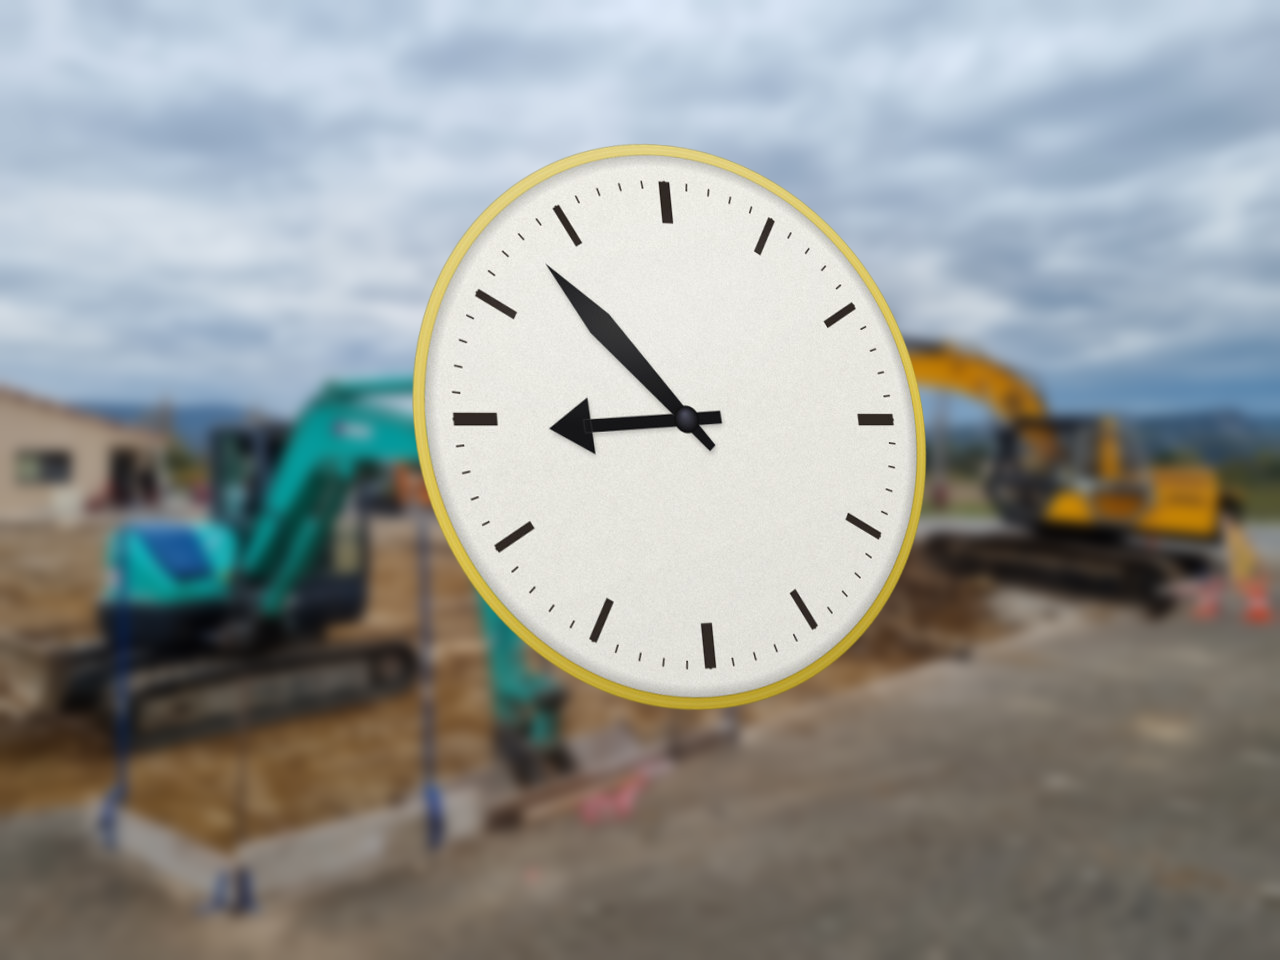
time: 8:53
